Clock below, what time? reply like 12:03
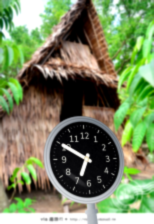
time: 6:50
